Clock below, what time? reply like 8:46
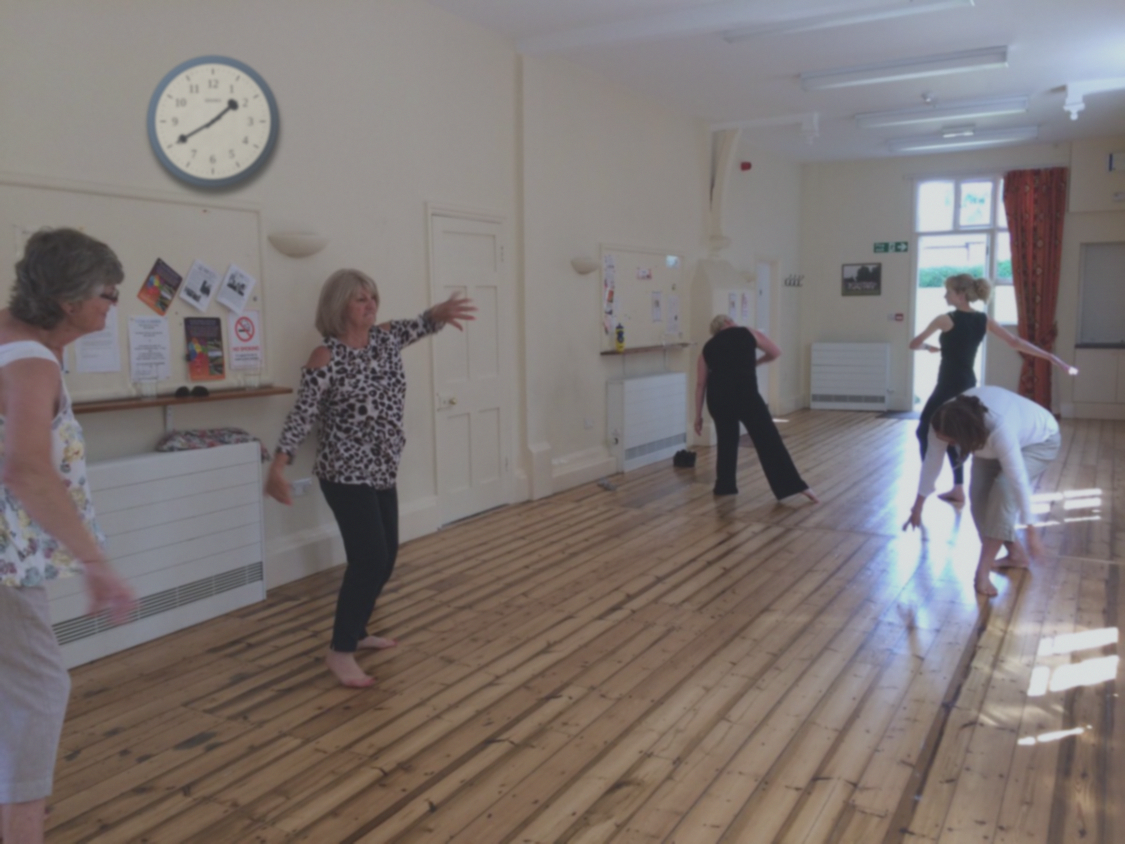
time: 1:40
